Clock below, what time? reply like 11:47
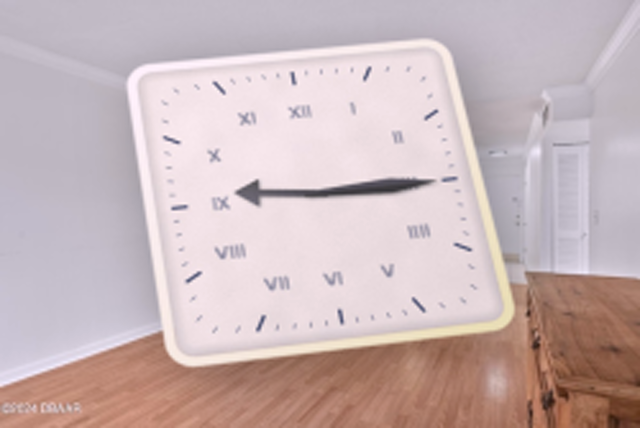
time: 9:15
